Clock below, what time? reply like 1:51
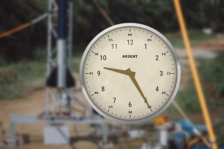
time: 9:25
